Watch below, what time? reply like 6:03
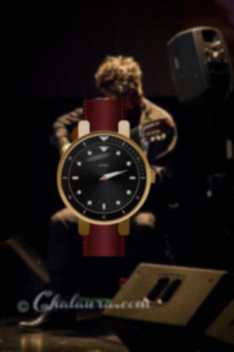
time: 2:12
